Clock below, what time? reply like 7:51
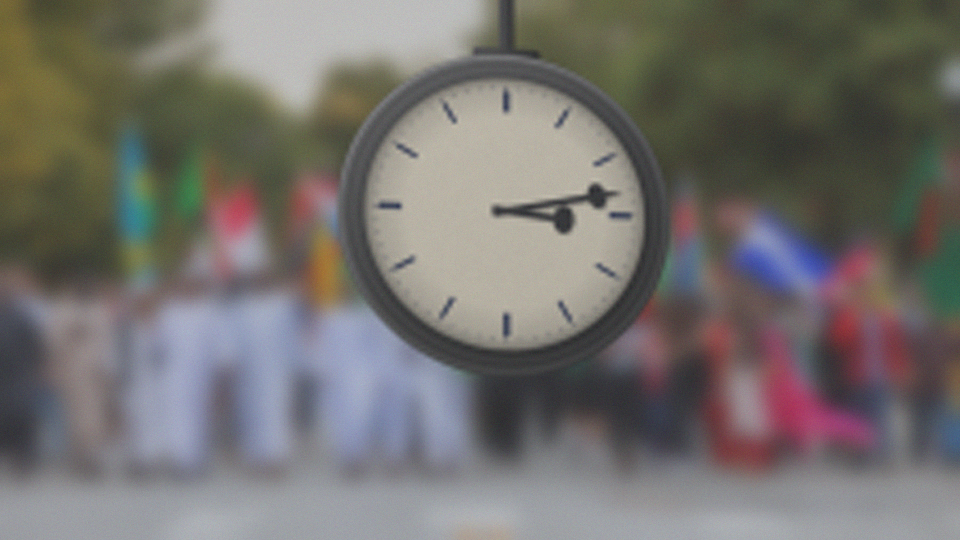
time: 3:13
